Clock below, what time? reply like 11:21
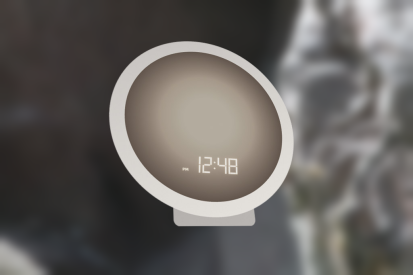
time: 12:48
